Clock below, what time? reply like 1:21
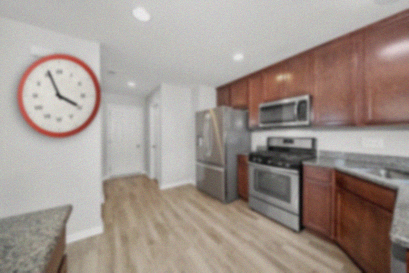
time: 3:56
